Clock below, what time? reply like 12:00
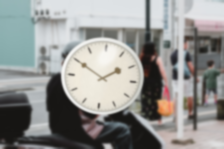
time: 1:50
